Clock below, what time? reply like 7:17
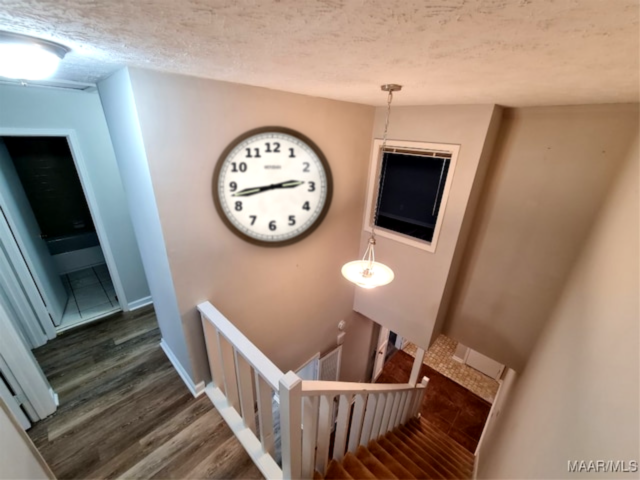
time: 2:43
